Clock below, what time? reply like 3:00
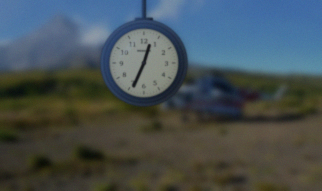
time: 12:34
